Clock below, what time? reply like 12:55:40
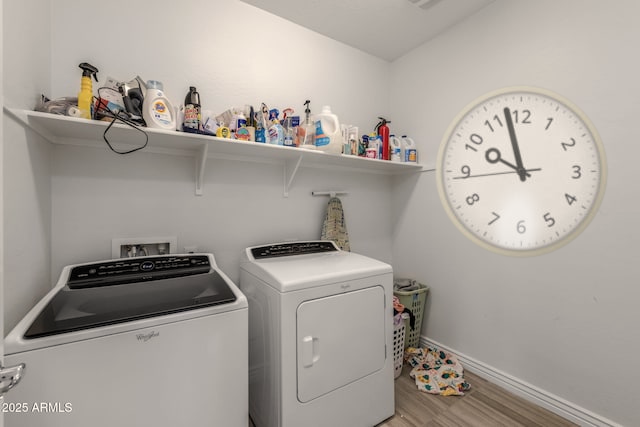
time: 9:57:44
